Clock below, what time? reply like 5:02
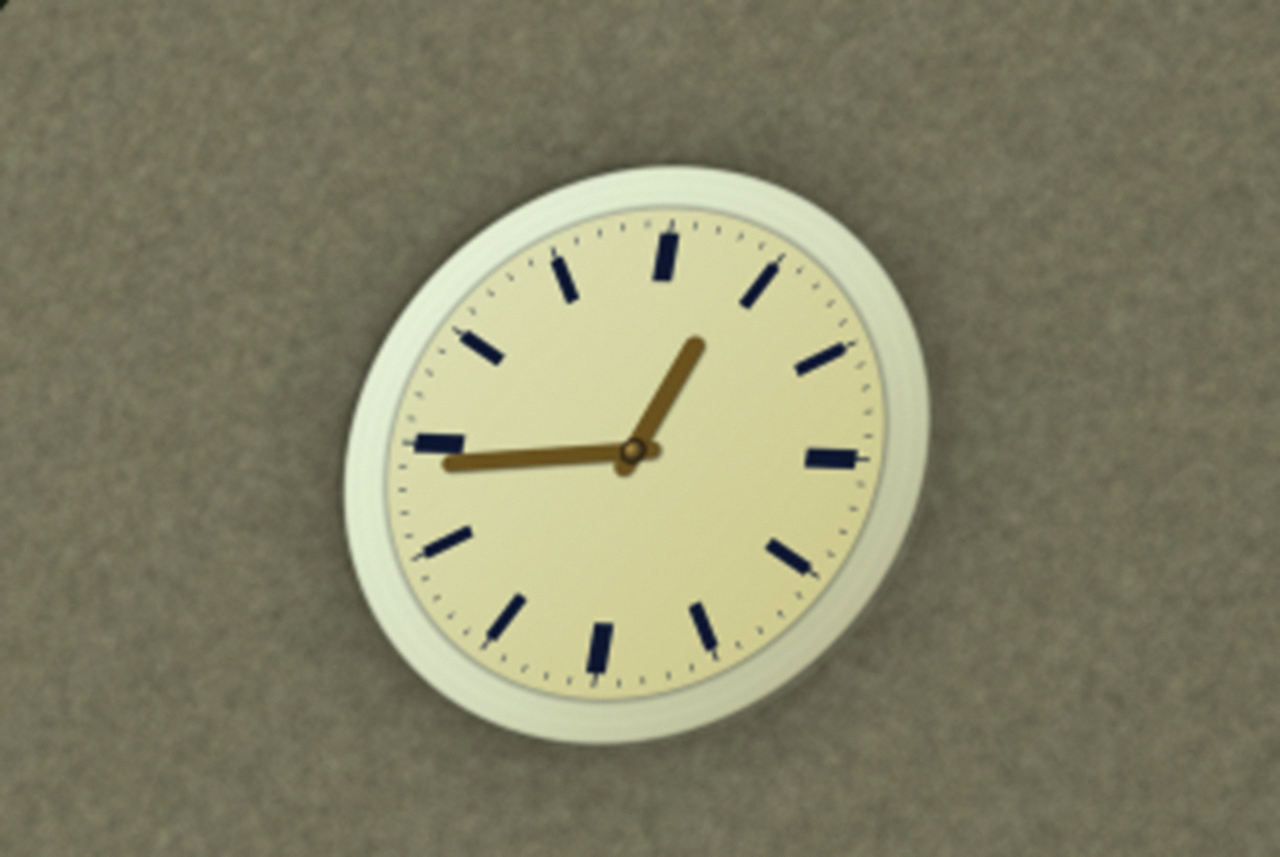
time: 12:44
